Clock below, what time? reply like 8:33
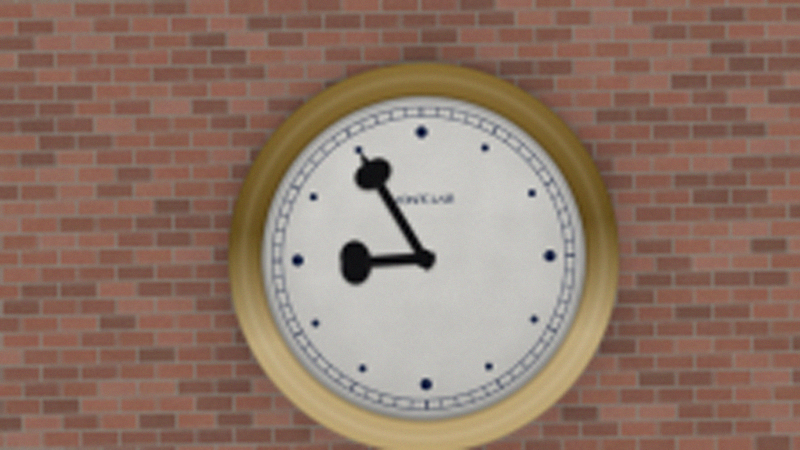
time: 8:55
